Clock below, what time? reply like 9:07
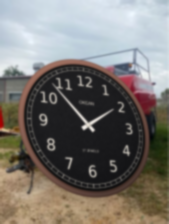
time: 1:53
